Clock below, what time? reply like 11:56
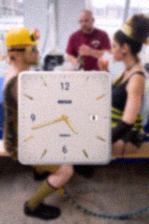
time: 4:42
